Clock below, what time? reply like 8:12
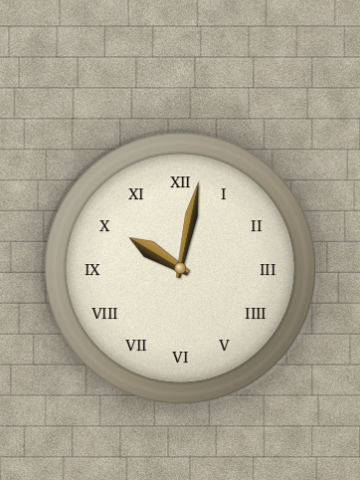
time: 10:02
